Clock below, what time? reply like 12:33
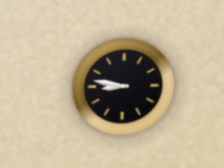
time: 8:47
